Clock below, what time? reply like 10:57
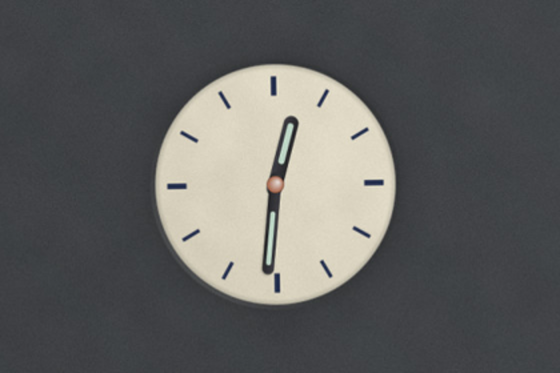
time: 12:31
